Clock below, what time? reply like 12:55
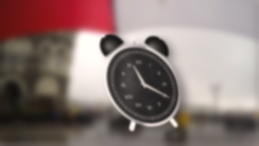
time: 11:20
